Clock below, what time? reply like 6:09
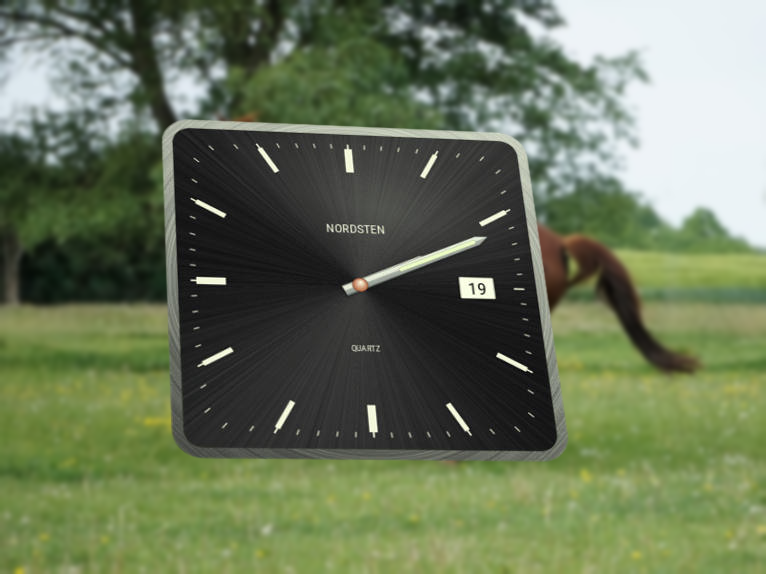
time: 2:11
